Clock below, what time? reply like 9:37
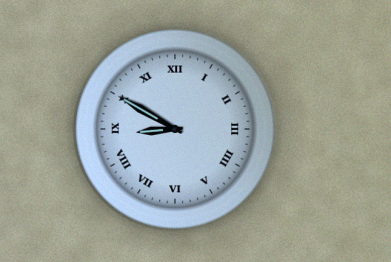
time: 8:50
